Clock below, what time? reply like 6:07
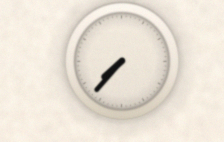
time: 7:37
